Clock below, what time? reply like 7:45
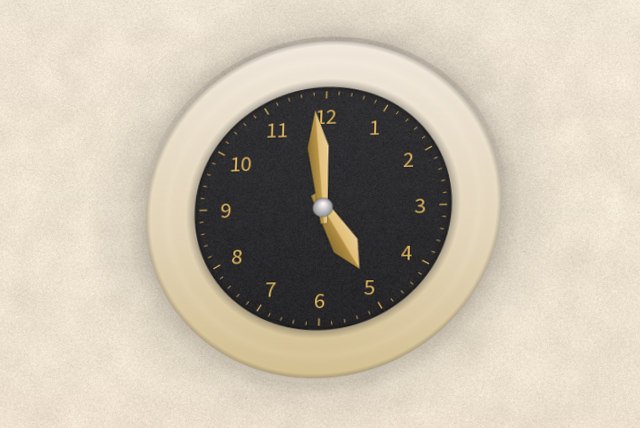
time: 4:59
